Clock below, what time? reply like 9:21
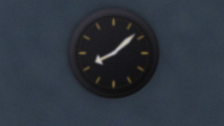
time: 8:08
